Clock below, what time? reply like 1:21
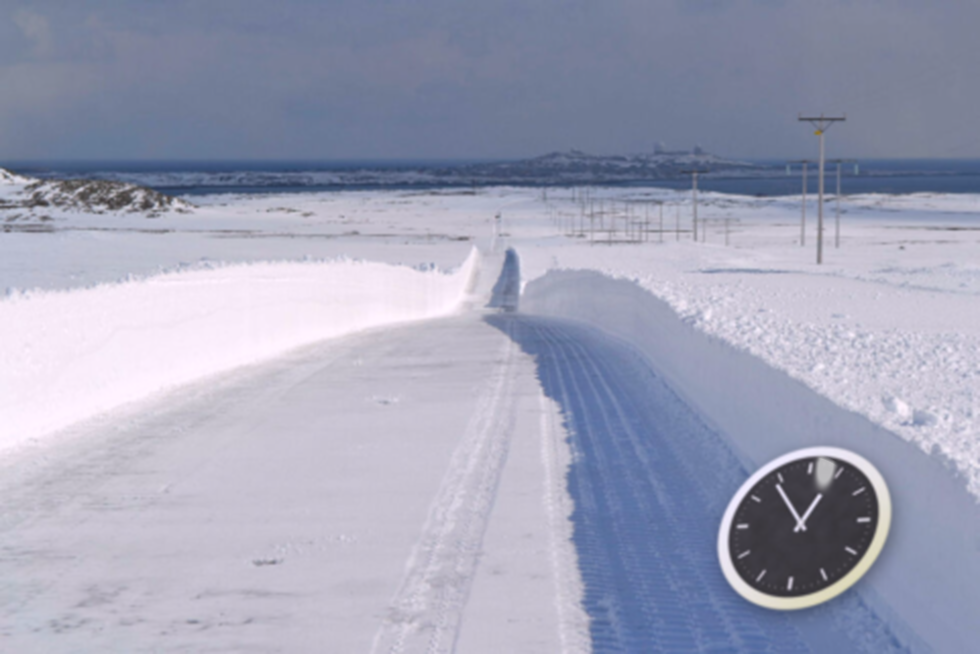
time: 12:54
